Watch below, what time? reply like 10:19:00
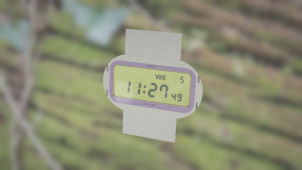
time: 11:27:49
